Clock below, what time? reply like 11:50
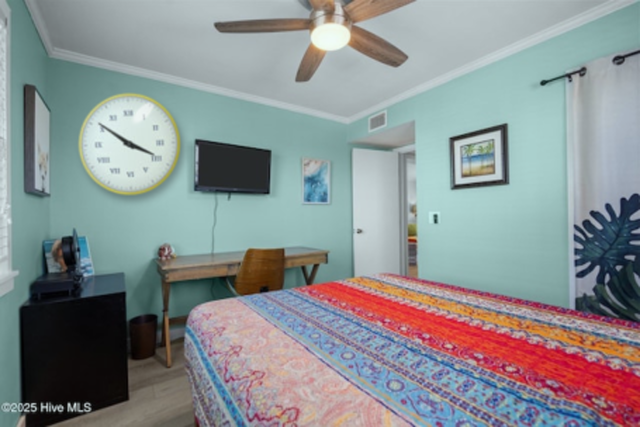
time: 3:51
